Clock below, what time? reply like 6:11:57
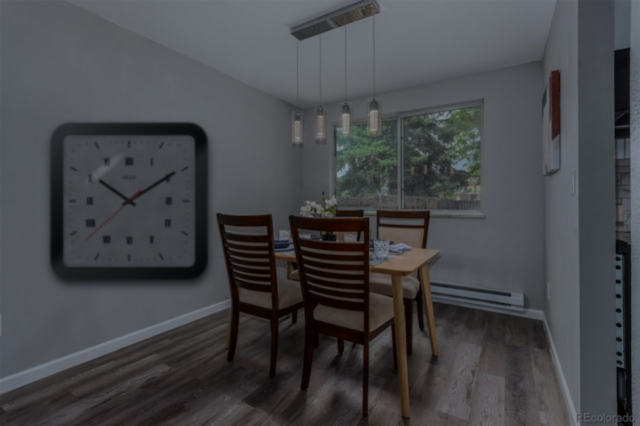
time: 10:09:38
